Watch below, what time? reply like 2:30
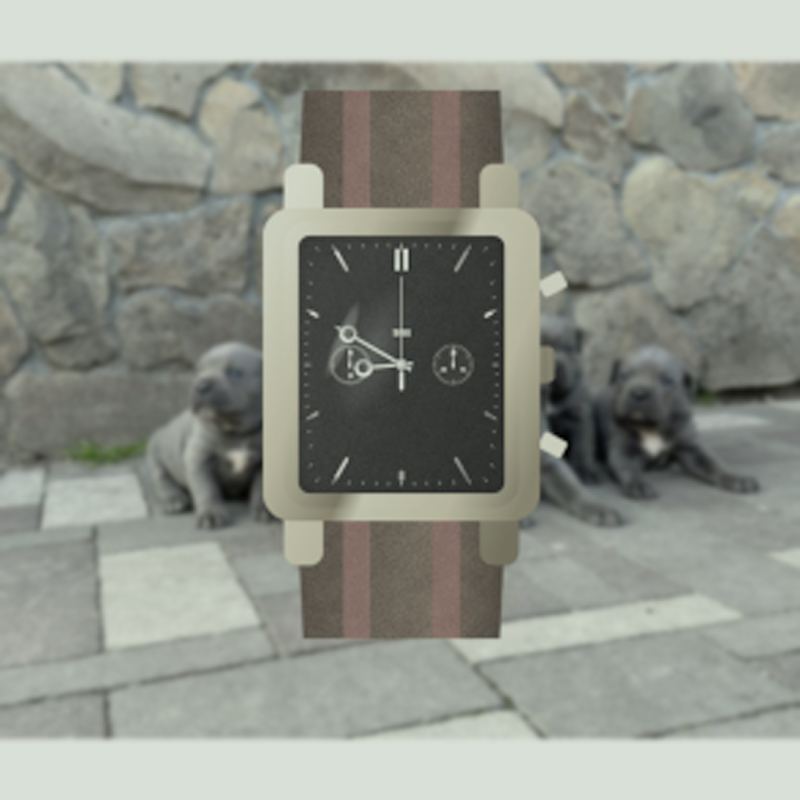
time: 8:50
